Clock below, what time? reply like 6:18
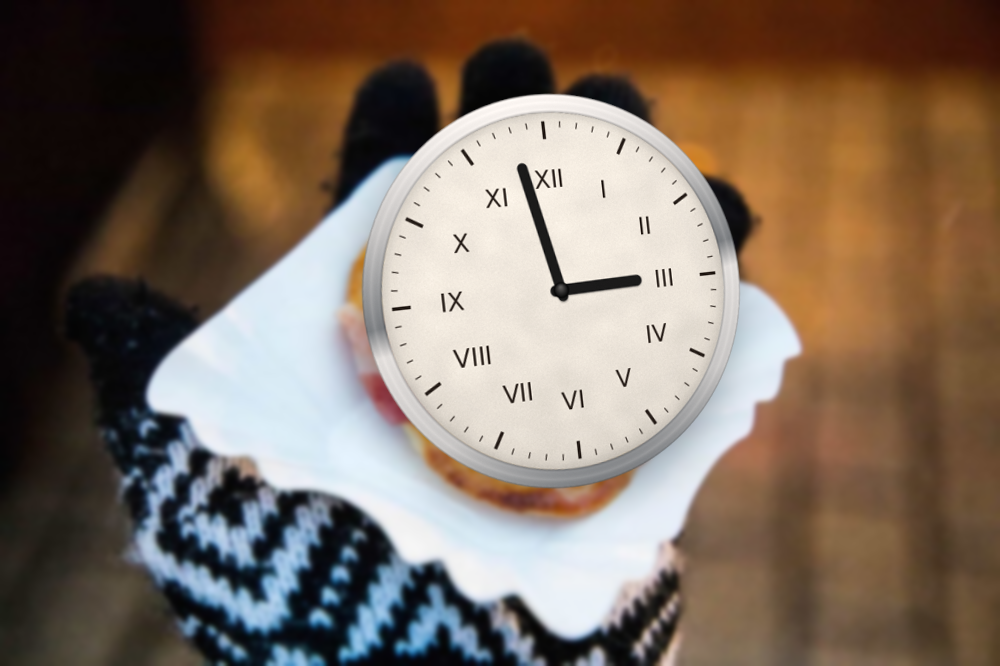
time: 2:58
